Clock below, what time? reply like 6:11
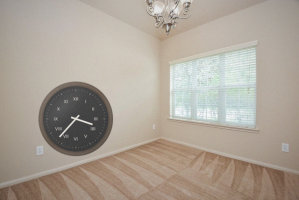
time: 3:37
